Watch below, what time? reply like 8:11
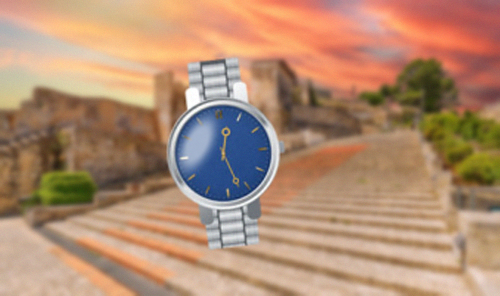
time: 12:27
